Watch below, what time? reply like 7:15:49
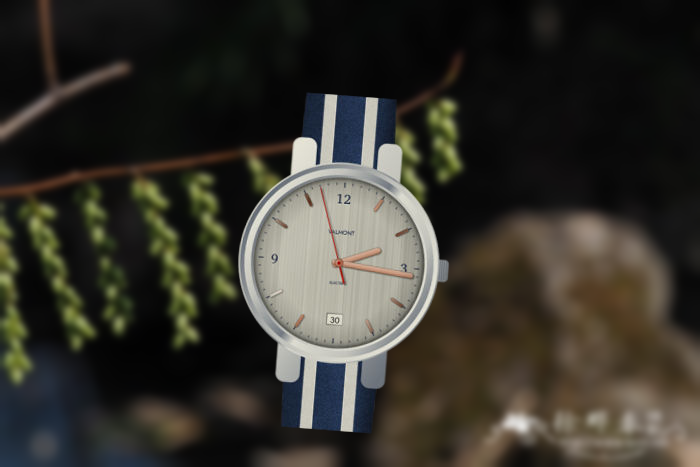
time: 2:15:57
